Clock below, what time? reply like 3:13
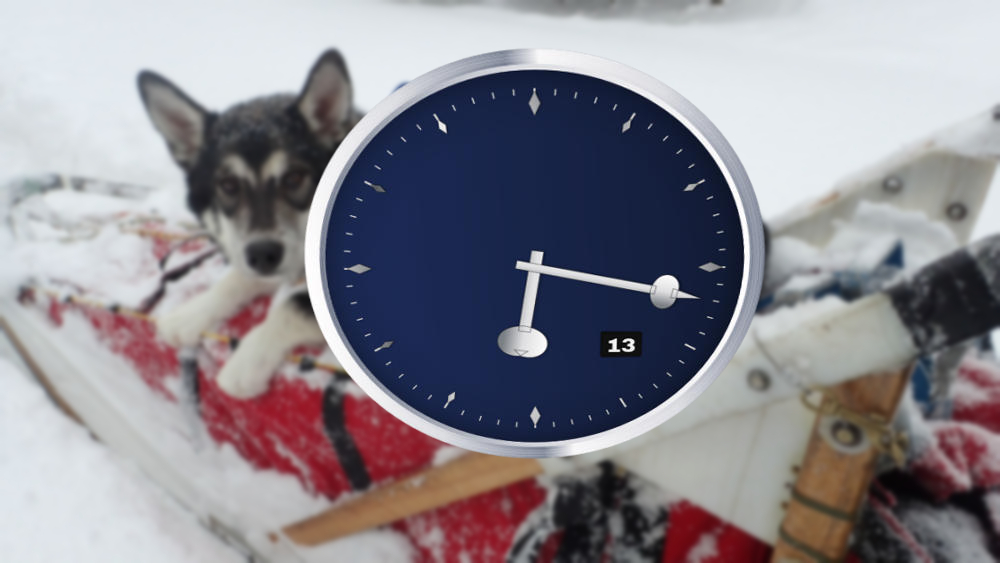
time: 6:17
